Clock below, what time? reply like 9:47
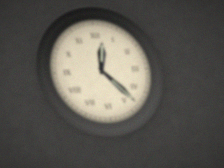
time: 12:23
